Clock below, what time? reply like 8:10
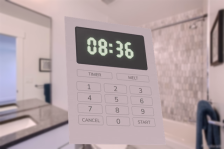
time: 8:36
